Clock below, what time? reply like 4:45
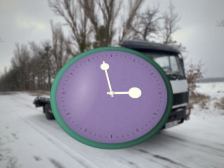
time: 2:58
